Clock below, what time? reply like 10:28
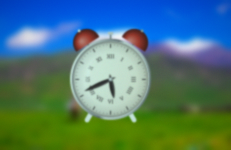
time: 5:41
